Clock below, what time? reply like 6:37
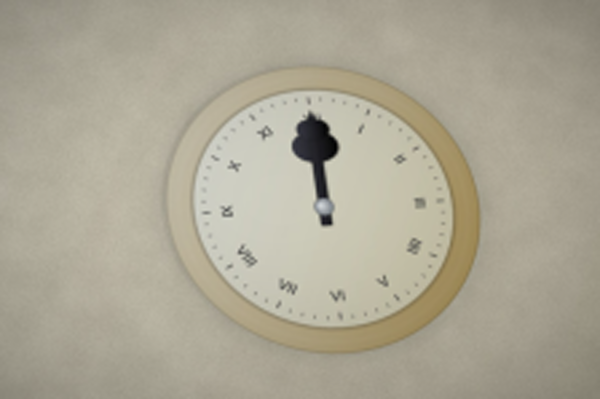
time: 12:00
